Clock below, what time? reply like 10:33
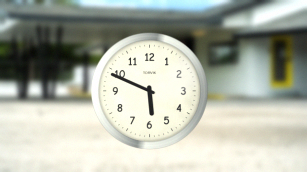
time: 5:49
